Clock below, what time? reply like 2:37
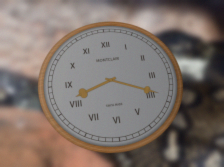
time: 8:19
